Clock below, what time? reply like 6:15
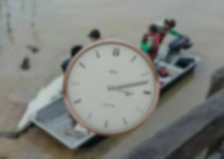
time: 3:12
